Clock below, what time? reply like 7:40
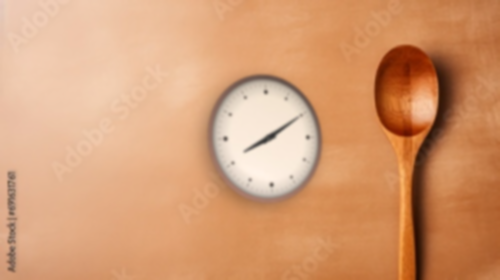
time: 8:10
